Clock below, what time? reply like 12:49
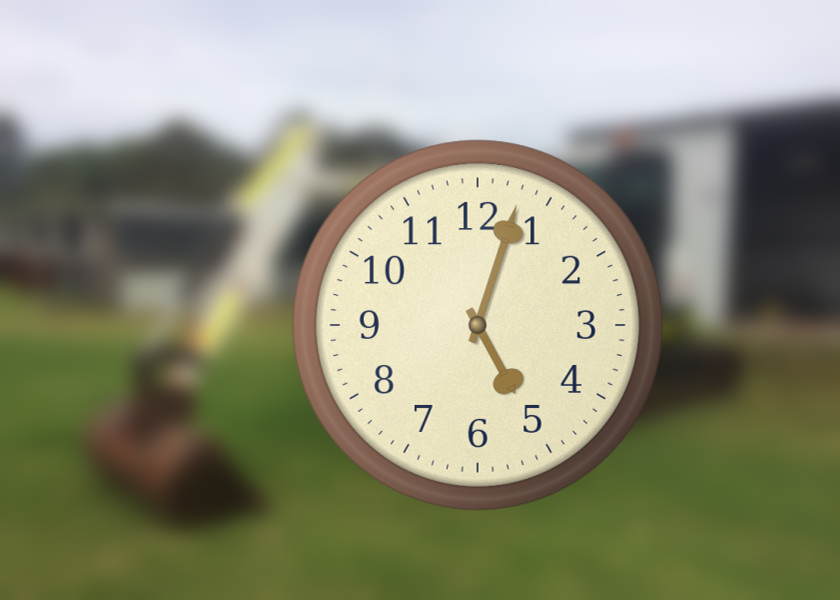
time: 5:03
